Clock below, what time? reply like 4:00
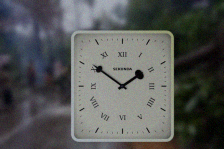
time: 1:51
